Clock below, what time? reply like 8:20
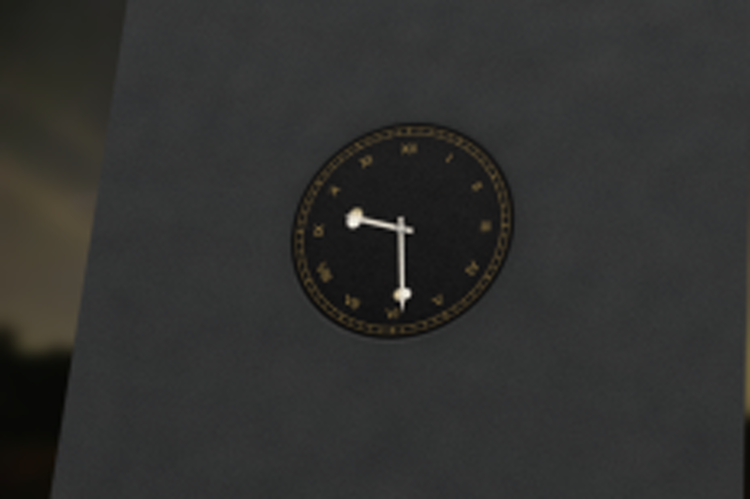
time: 9:29
